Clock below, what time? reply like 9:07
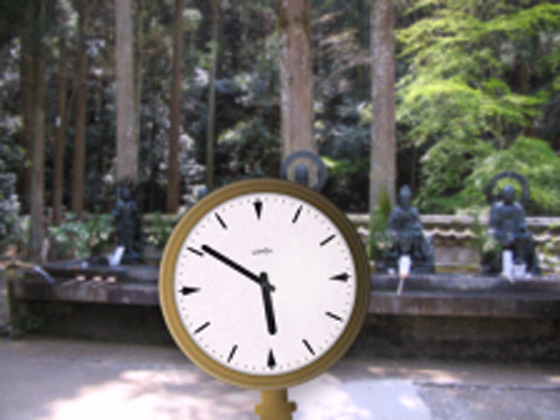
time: 5:51
